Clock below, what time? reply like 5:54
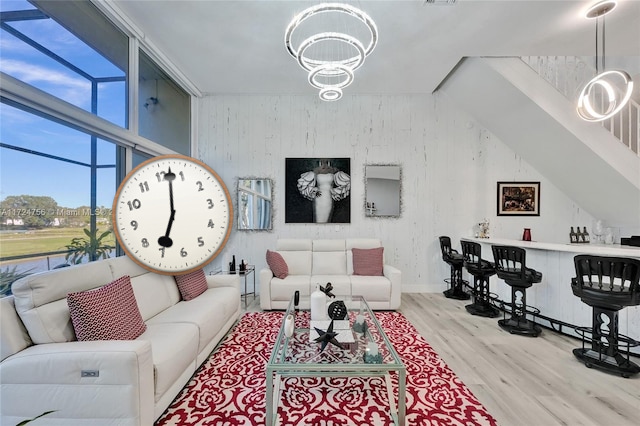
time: 7:02
